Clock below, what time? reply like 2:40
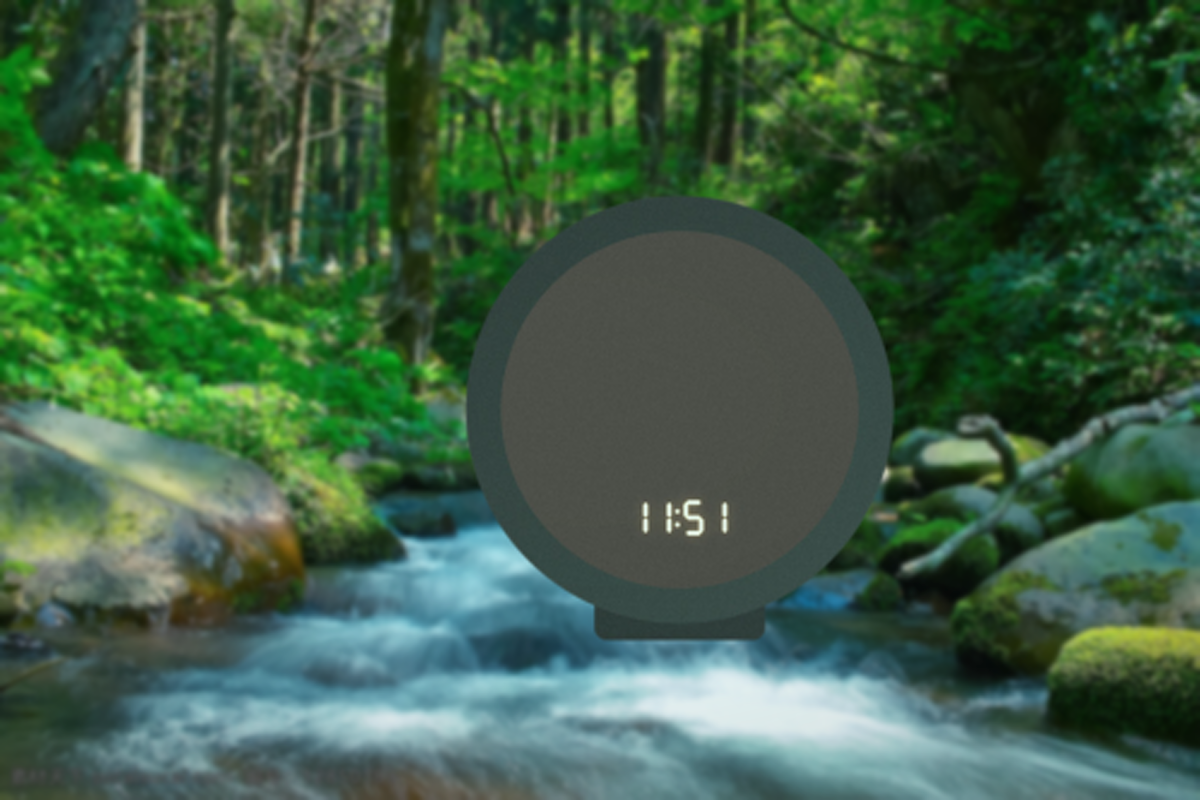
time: 11:51
